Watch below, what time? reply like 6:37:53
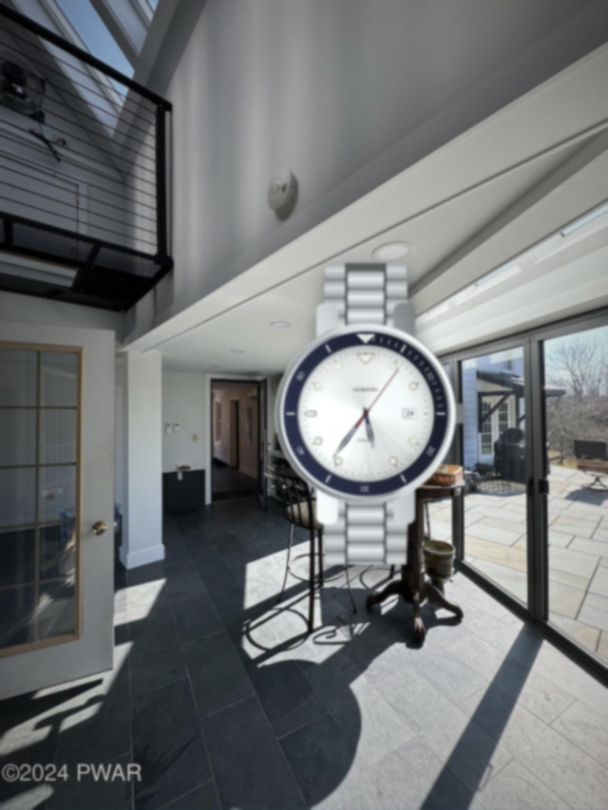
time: 5:36:06
